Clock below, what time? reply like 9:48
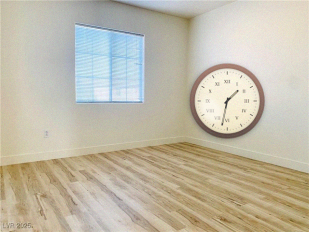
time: 1:32
